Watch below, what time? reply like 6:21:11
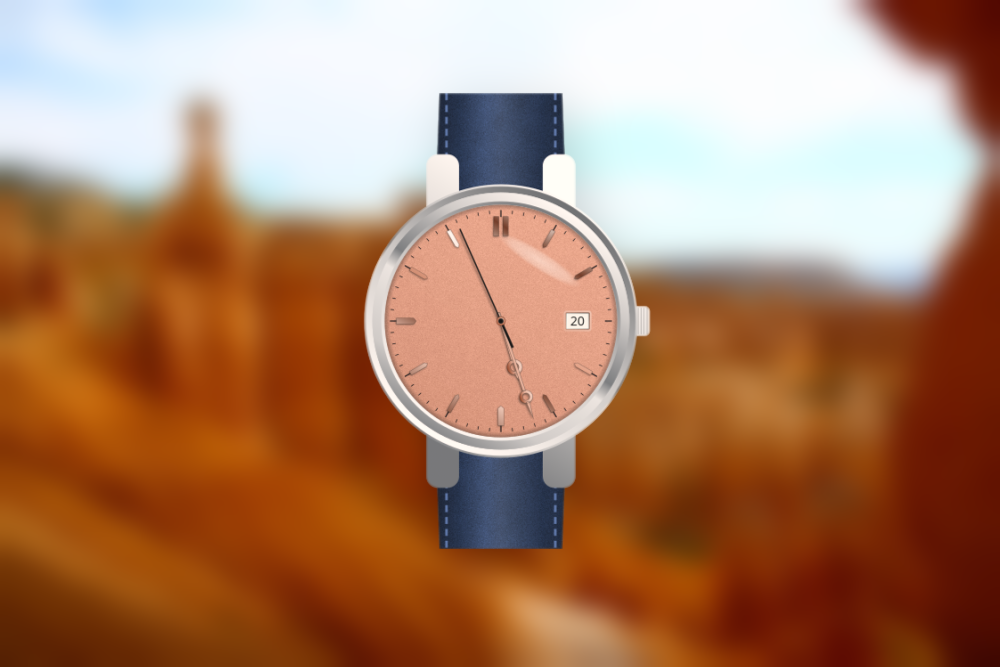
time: 5:26:56
